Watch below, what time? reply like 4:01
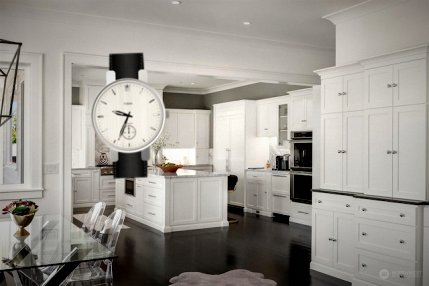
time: 9:34
